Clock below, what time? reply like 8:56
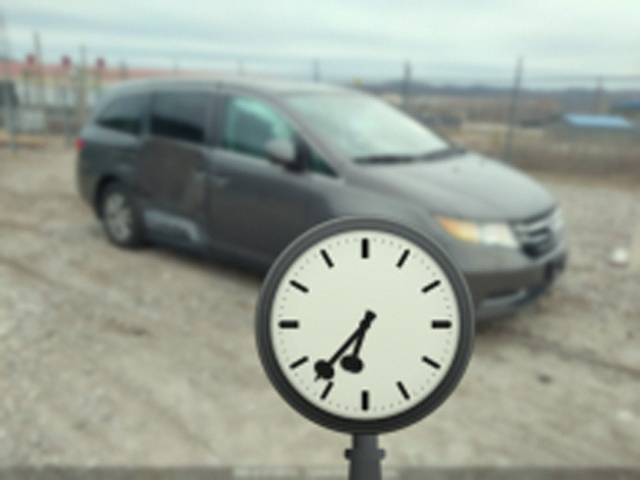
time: 6:37
